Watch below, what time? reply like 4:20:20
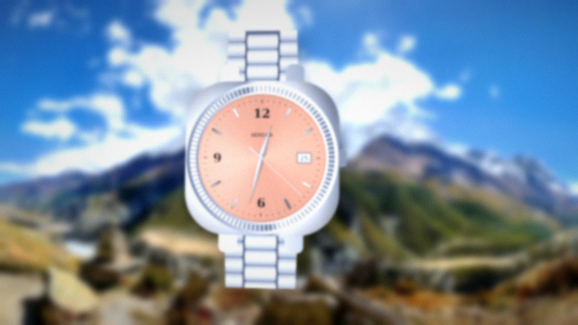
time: 12:32:22
